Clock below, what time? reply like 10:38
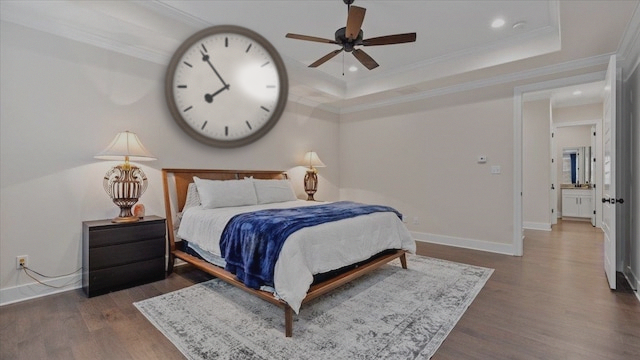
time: 7:54
